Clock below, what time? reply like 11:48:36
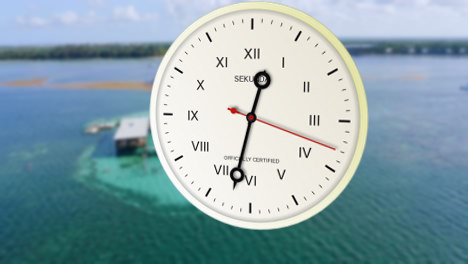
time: 12:32:18
